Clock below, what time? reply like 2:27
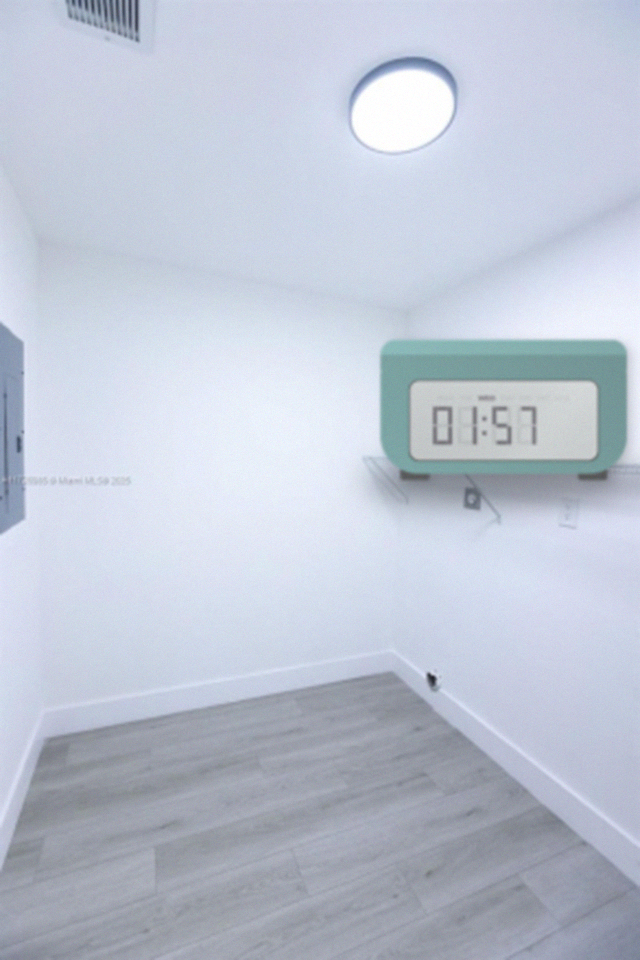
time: 1:57
